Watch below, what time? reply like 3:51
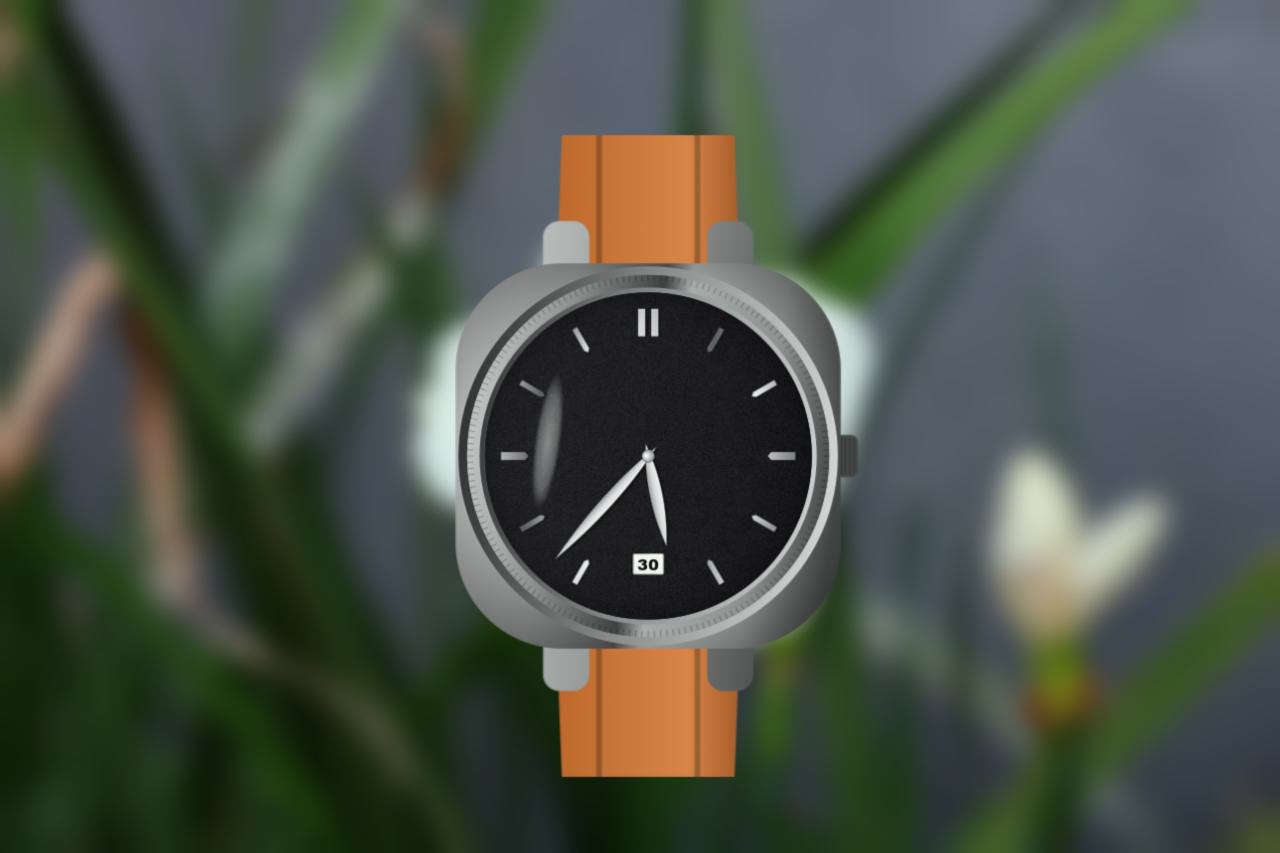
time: 5:37
